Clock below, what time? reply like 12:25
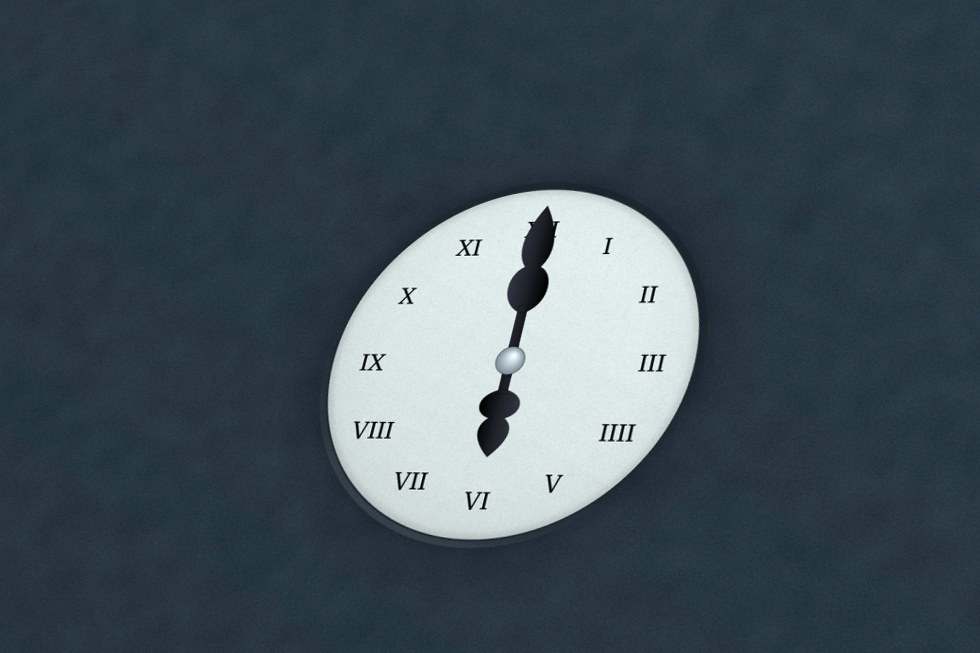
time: 6:00
